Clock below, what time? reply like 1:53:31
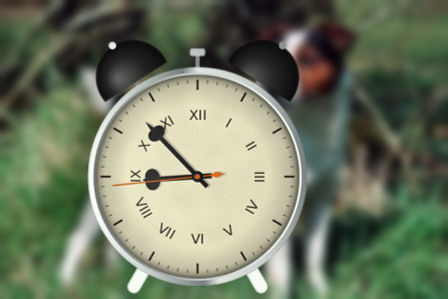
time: 8:52:44
